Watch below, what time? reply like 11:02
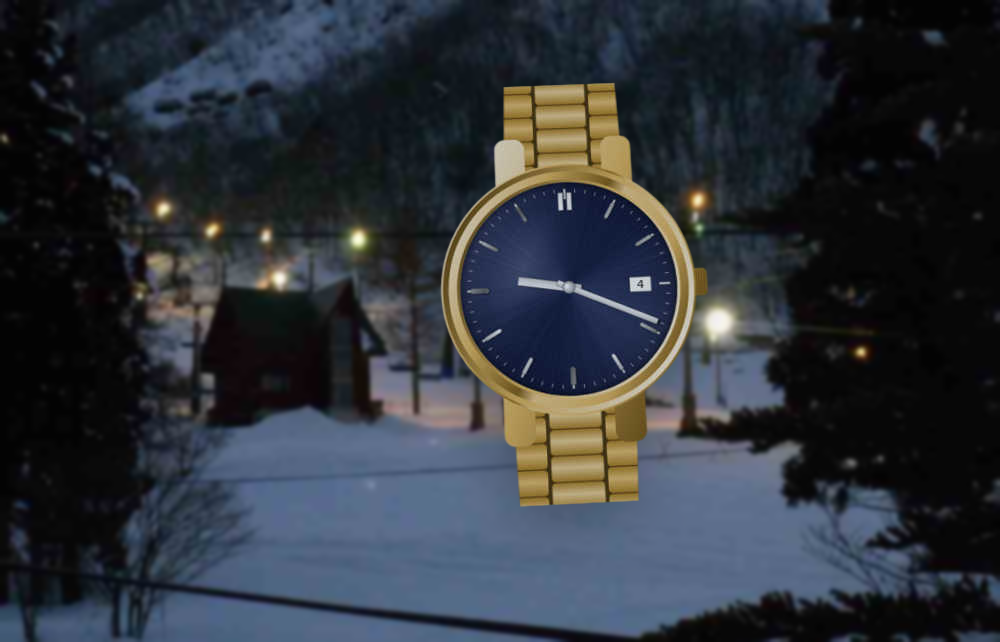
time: 9:19
